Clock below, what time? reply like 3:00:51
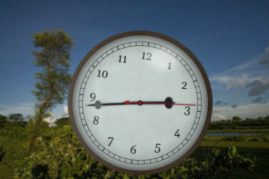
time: 2:43:14
